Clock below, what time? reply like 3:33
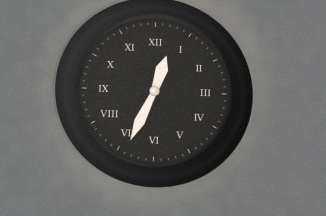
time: 12:34
